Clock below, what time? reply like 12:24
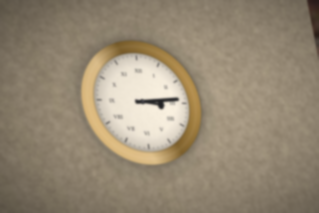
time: 3:14
